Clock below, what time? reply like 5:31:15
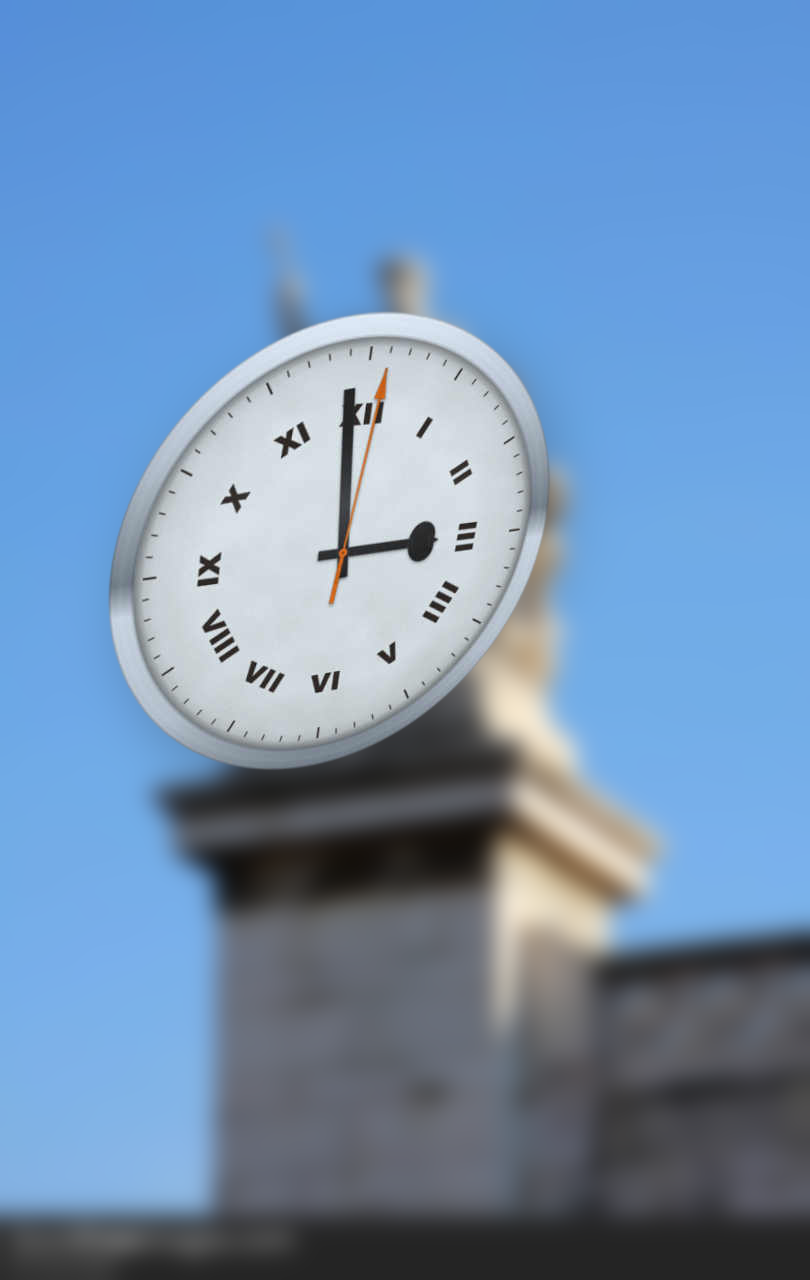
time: 2:59:01
